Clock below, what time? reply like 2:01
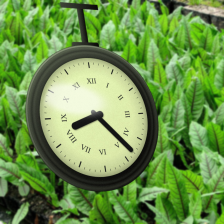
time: 8:23
